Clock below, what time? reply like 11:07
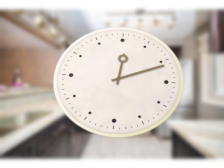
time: 12:11
